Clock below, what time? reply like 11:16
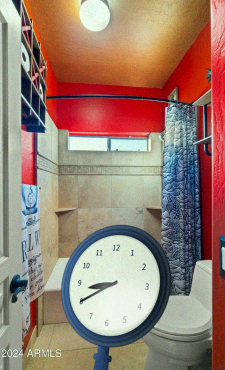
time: 8:40
